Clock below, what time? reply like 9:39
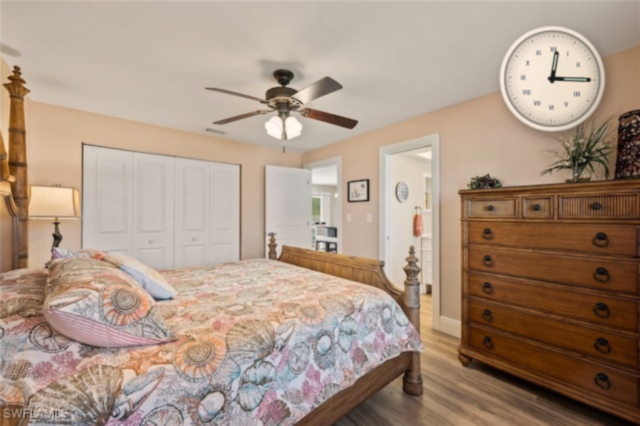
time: 12:15
